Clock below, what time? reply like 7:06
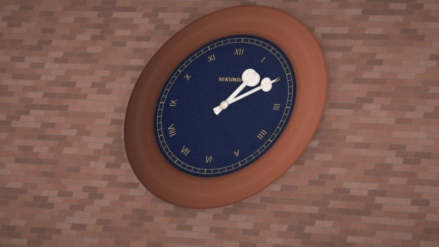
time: 1:10
